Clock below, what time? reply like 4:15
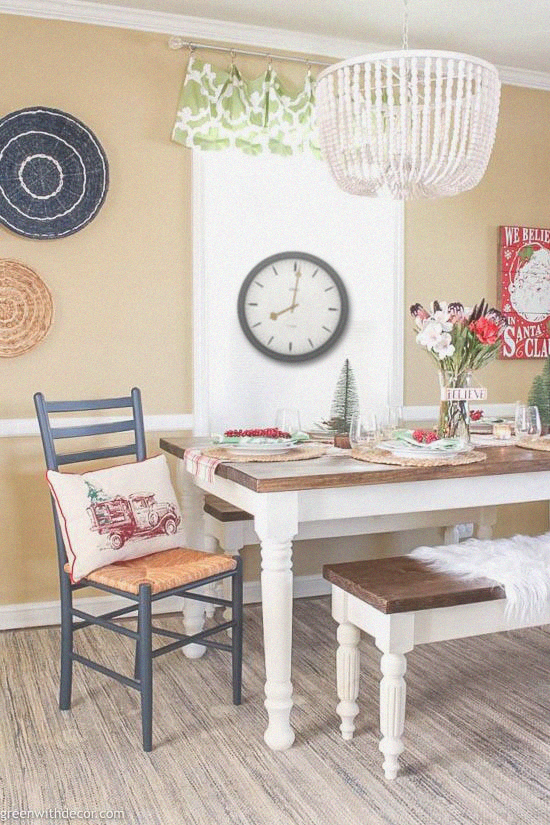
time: 8:01
